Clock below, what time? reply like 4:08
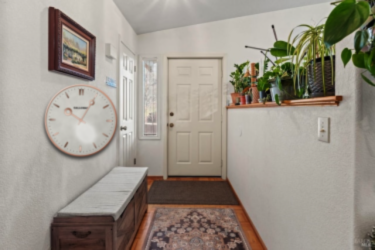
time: 10:05
